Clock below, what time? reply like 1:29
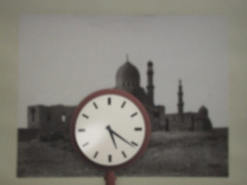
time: 5:21
